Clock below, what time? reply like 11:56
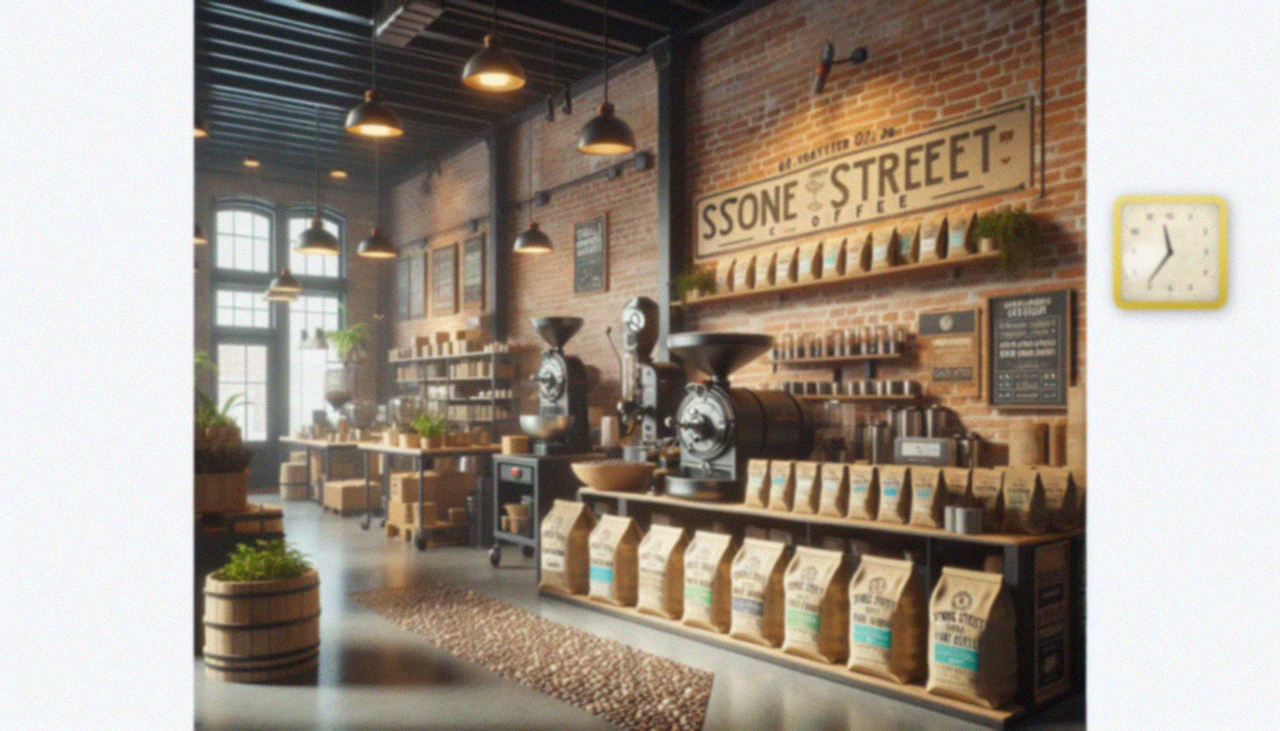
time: 11:36
